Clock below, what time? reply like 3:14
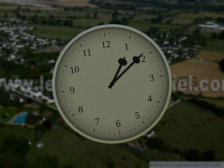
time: 1:09
